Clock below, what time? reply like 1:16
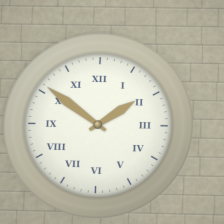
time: 1:51
